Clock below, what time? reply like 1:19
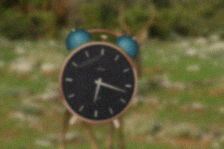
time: 6:17
